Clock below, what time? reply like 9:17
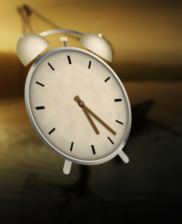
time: 5:23
